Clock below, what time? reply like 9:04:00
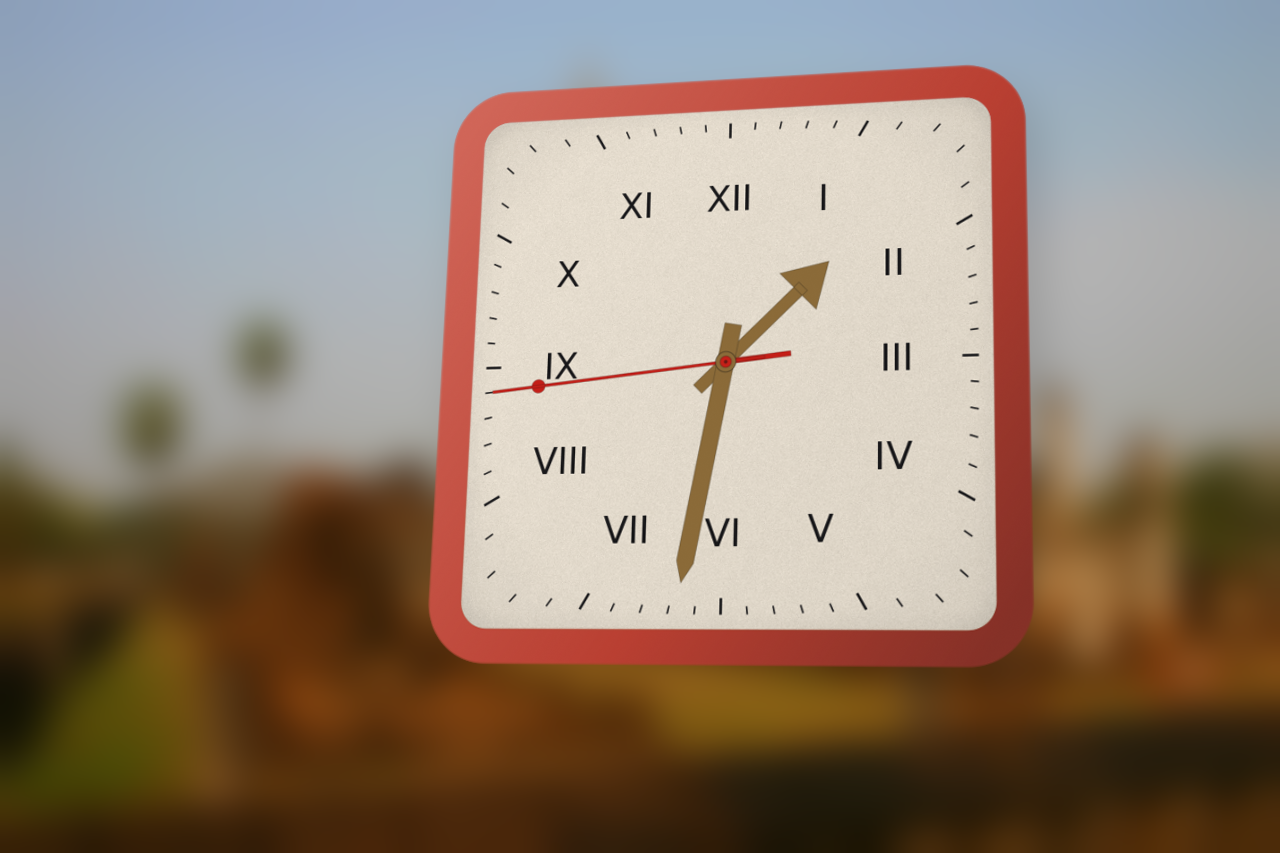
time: 1:31:44
